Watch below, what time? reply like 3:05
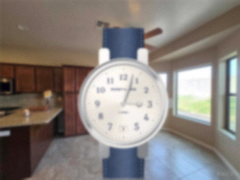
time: 3:03
